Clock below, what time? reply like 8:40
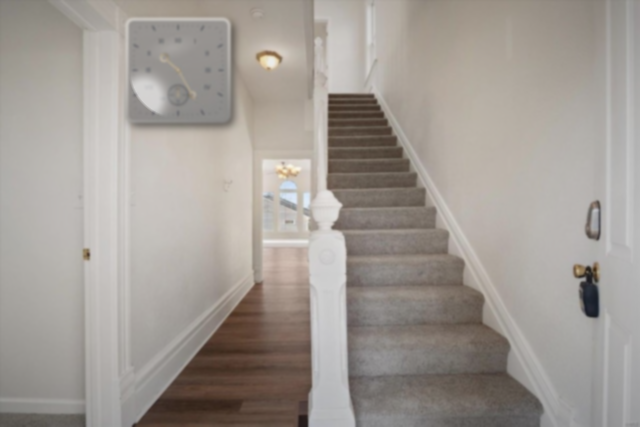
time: 10:25
